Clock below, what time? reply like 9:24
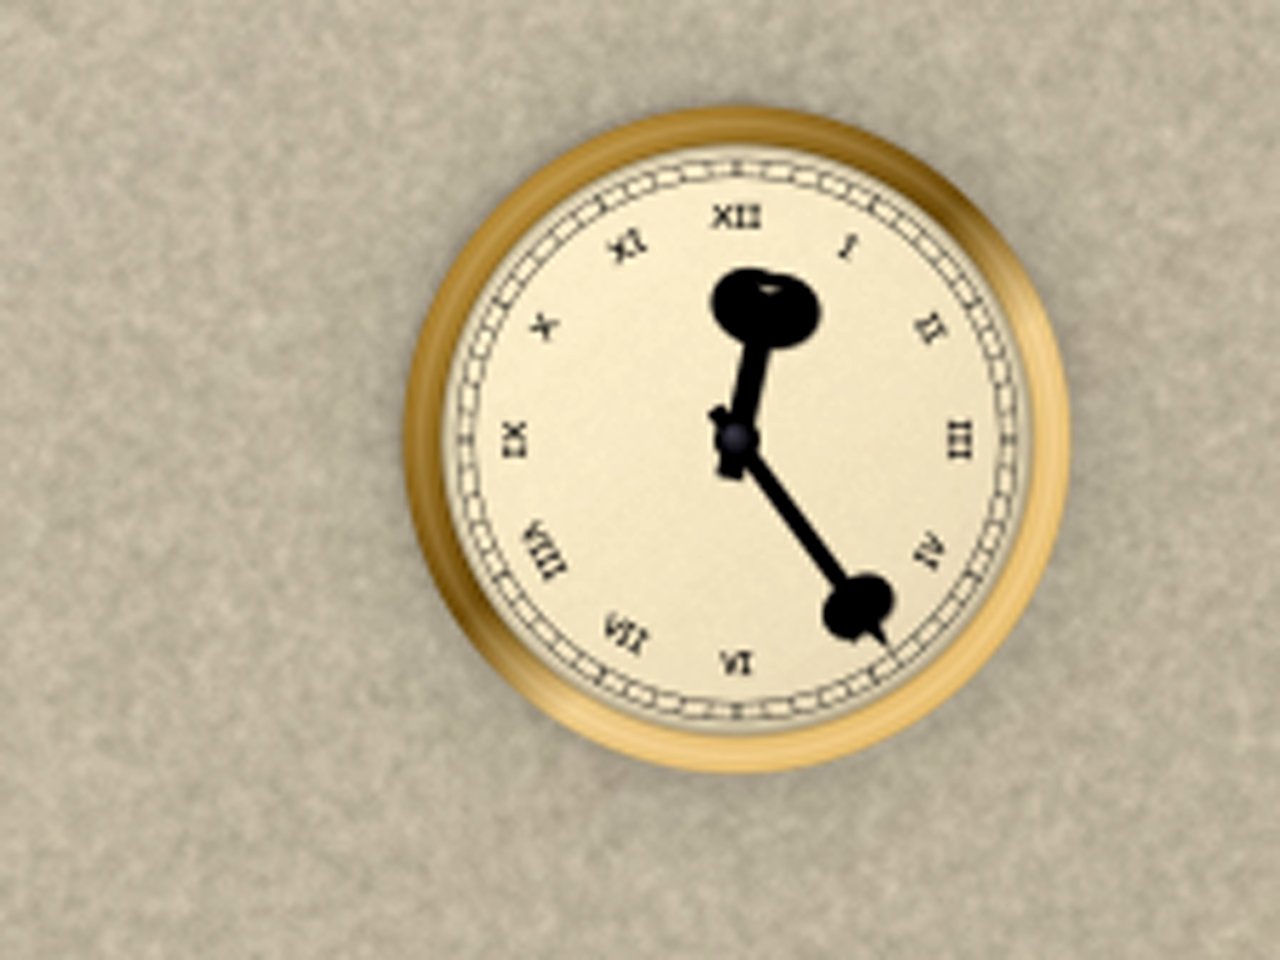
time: 12:24
